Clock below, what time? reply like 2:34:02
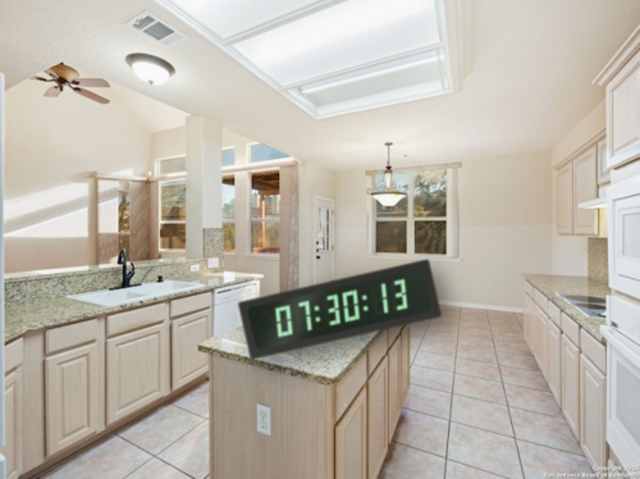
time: 7:30:13
